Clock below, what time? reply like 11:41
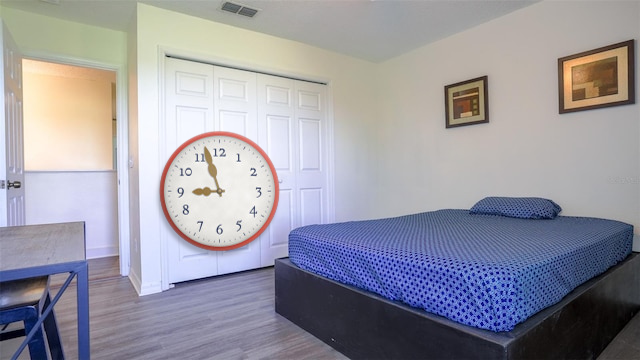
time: 8:57
